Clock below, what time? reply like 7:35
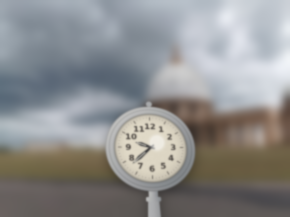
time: 9:38
